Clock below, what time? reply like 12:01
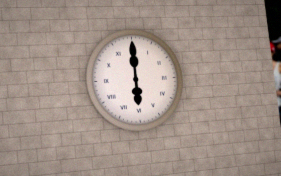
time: 6:00
